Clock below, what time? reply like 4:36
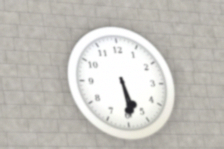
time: 5:29
